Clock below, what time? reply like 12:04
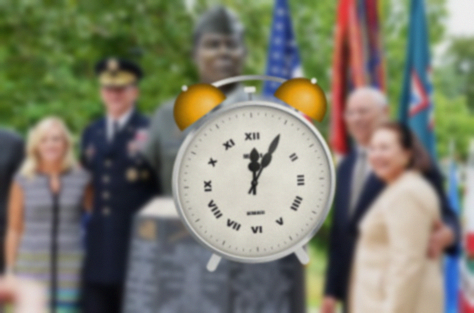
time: 12:05
